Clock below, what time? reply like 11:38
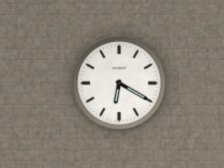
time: 6:20
